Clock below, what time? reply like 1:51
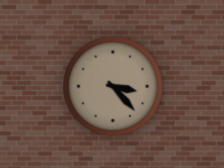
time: 3:23
